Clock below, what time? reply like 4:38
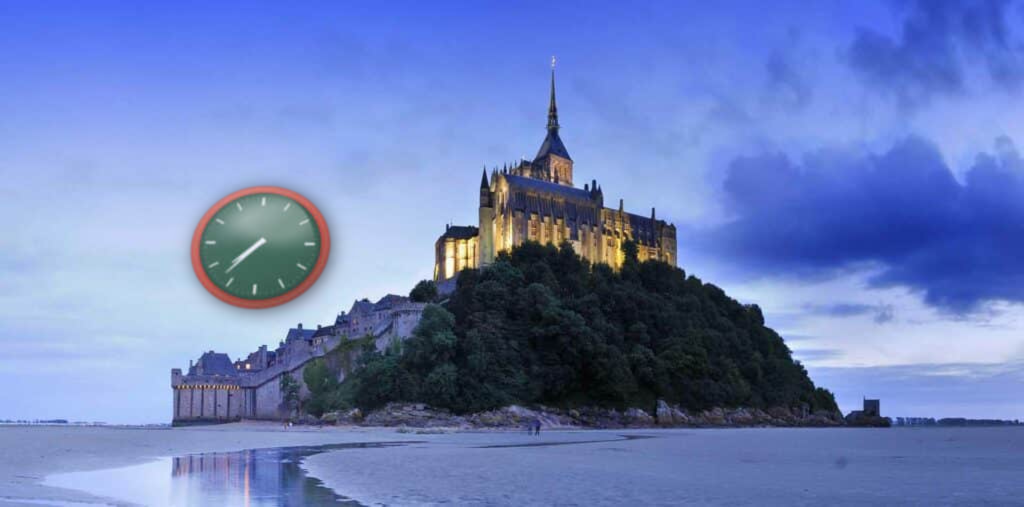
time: 7:37
